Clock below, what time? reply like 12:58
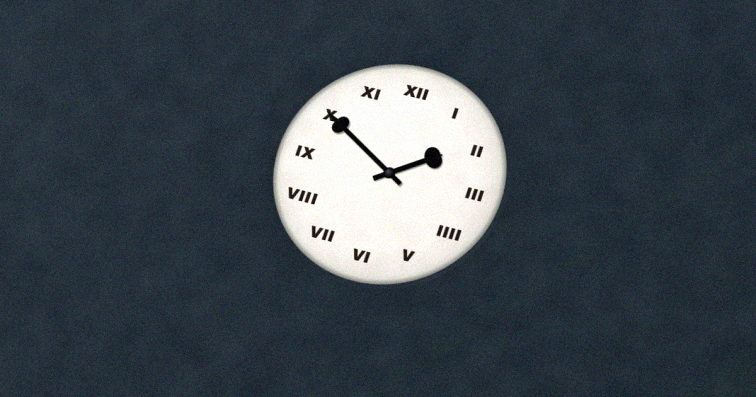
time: 1:50
